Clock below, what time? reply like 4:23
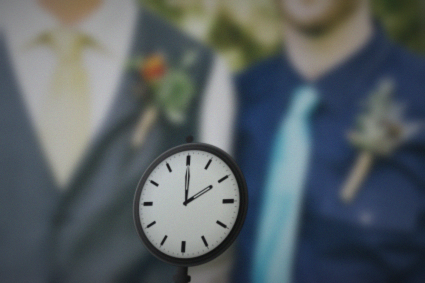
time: 2:00
